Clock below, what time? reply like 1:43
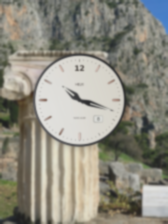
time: 10:18
